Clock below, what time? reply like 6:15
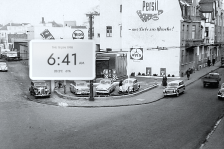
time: 6:41
